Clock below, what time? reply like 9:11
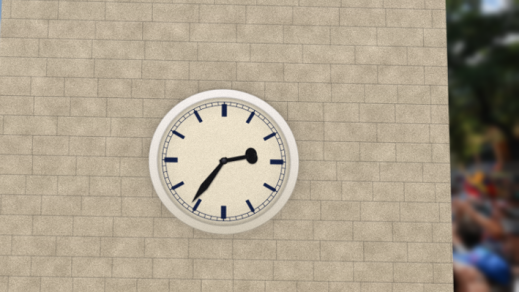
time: 2:36
